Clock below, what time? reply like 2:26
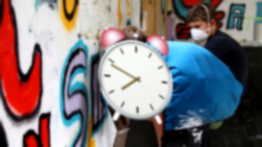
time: 7:49
